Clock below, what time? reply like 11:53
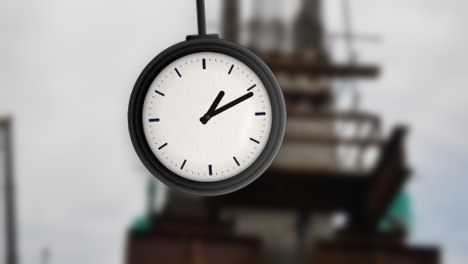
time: 1:11
